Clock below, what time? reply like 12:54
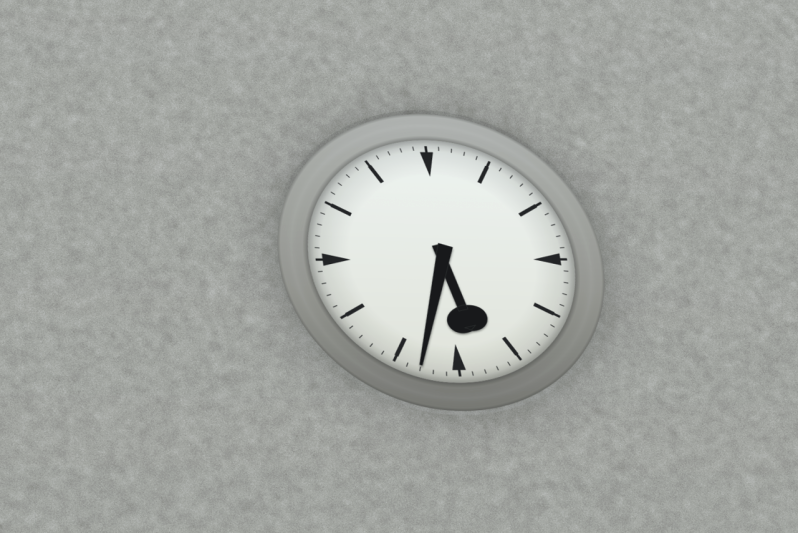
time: 5:33
